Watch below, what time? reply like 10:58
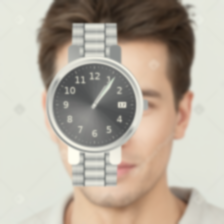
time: 1:06
